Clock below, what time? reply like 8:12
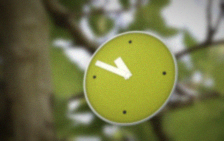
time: 10:49
